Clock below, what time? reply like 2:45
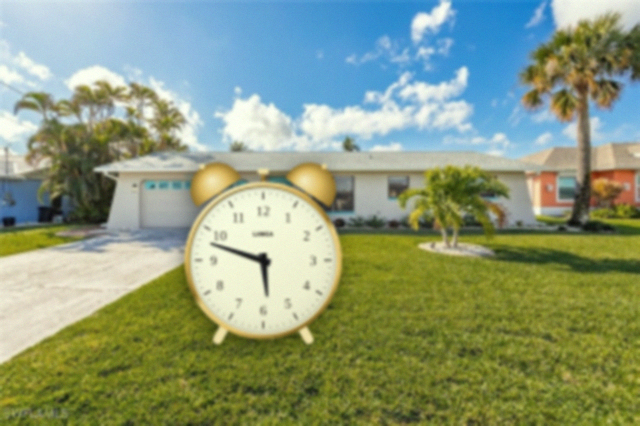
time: 5:48
